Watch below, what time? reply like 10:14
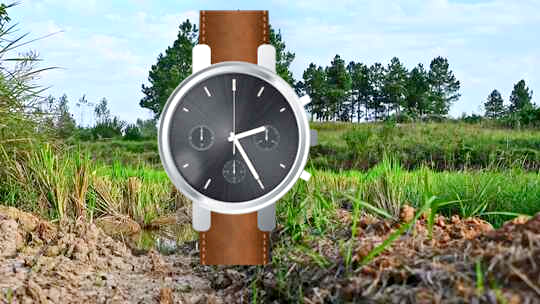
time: 2:25
